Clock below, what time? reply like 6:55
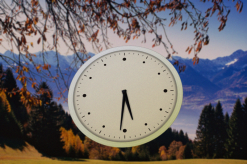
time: 5:31
